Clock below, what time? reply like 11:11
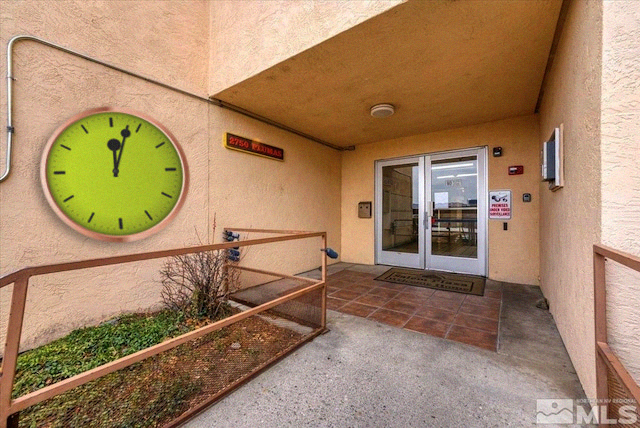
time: 12:03
